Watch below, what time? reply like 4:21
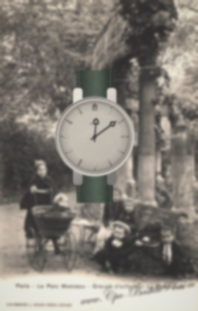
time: 12:09
